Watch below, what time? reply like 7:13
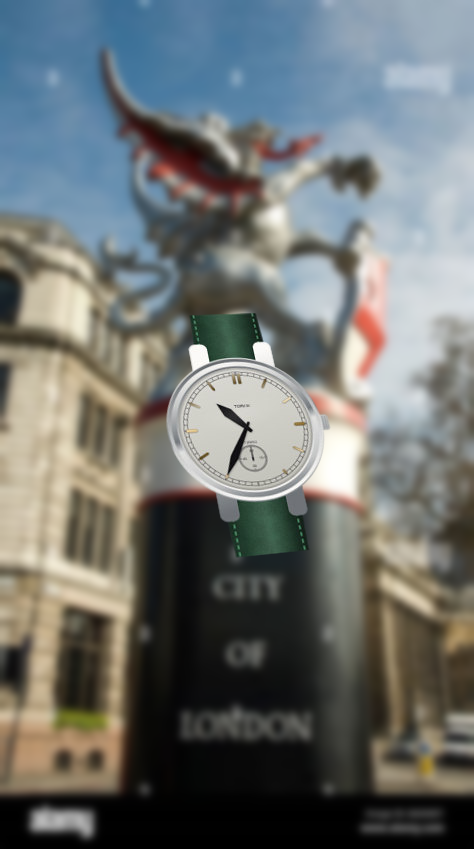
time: 10:35
